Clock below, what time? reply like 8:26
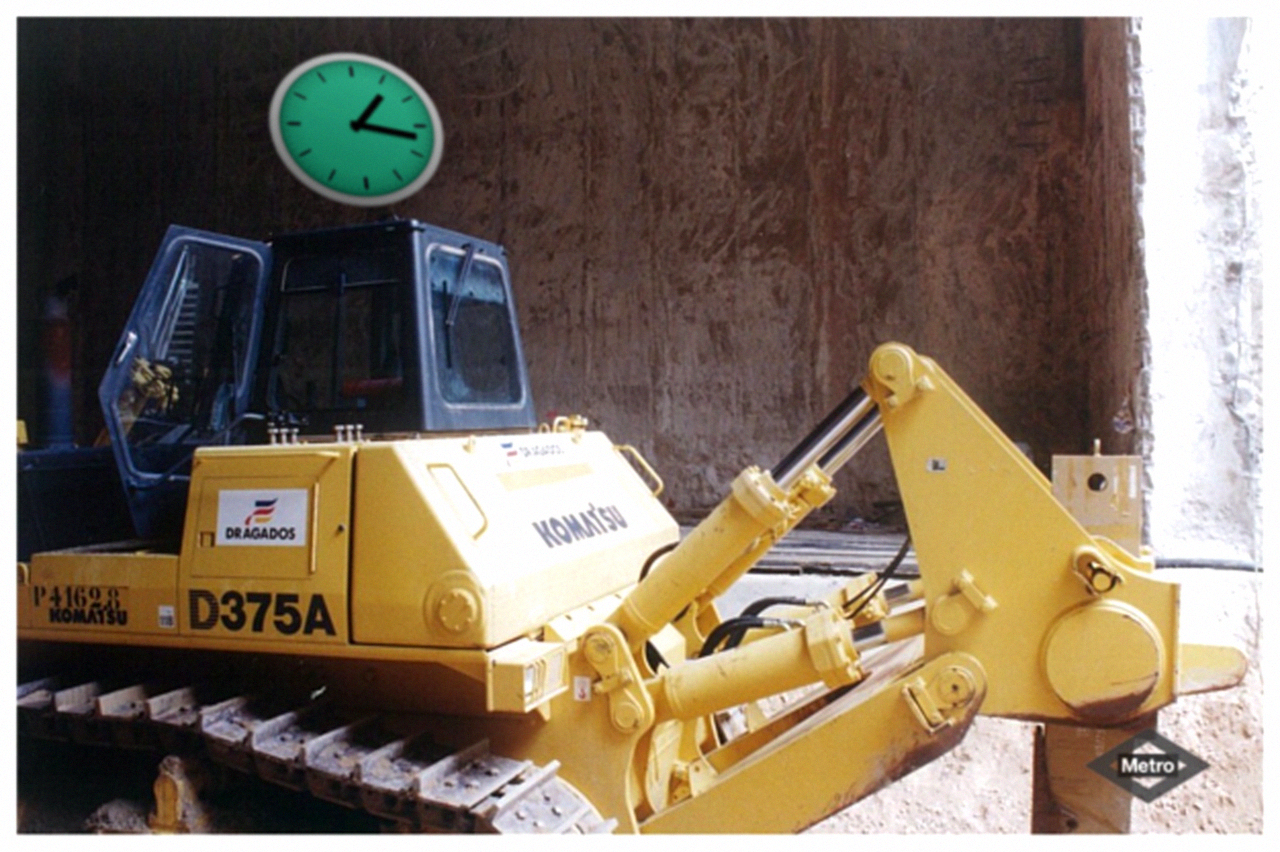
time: 1:17
